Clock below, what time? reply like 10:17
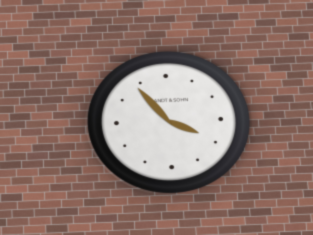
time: 3:54
